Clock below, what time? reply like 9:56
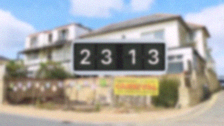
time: 23:13
